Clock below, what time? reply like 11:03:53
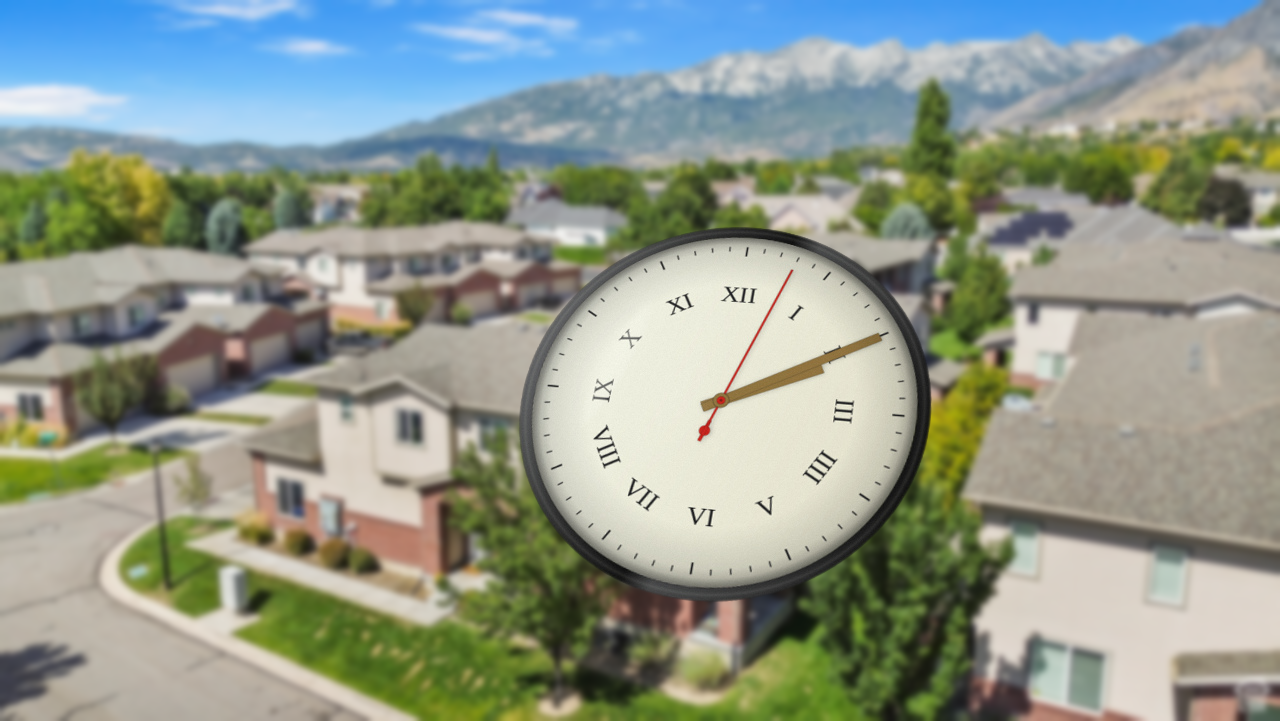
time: 2:10:03
